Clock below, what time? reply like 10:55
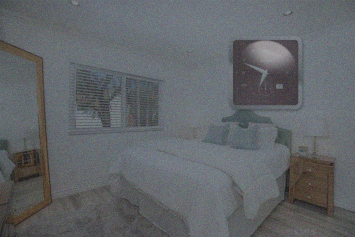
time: 6:49
